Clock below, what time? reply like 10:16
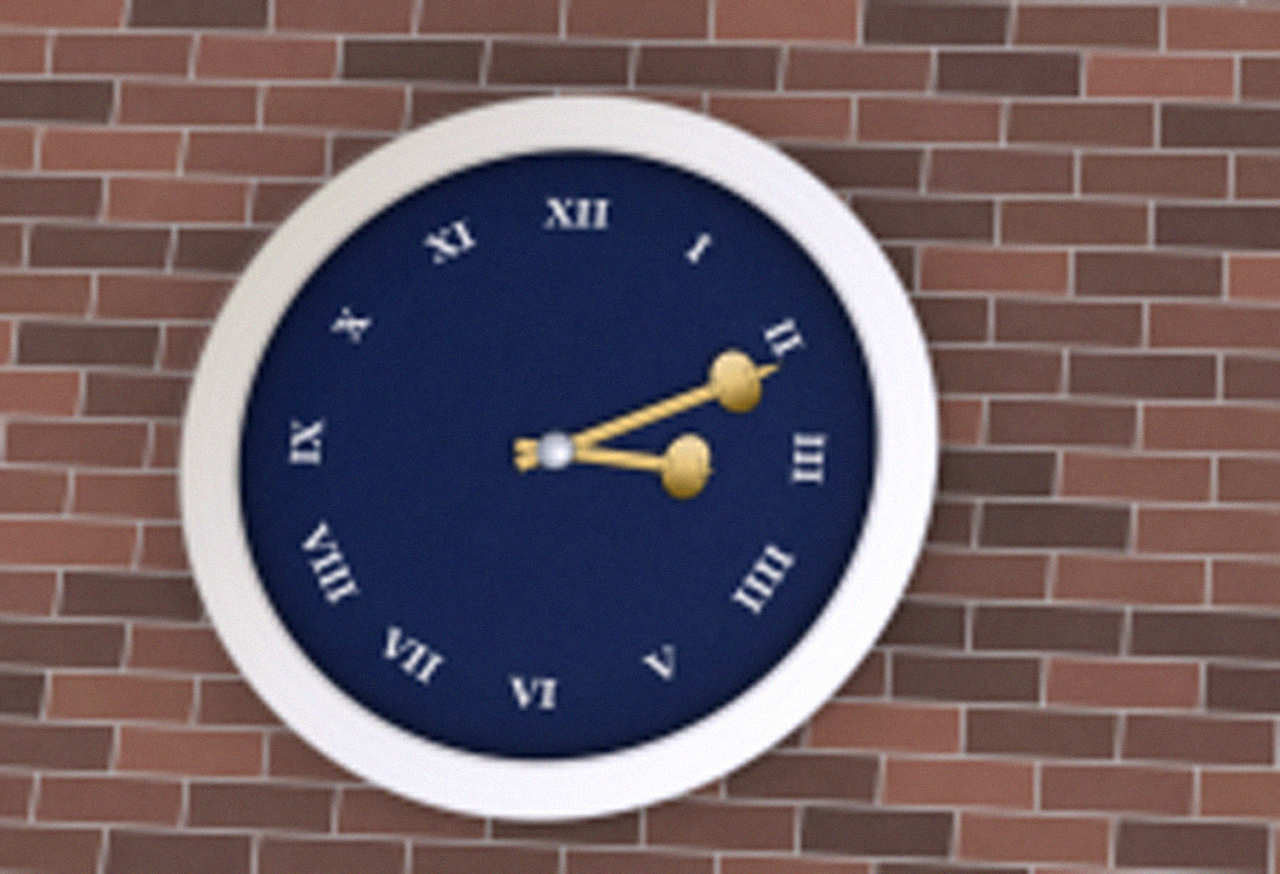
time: 3:11
